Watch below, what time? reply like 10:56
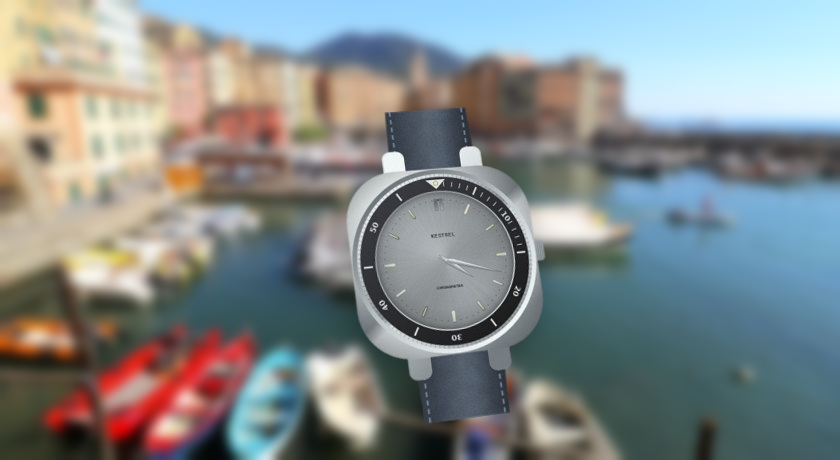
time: 4:18
